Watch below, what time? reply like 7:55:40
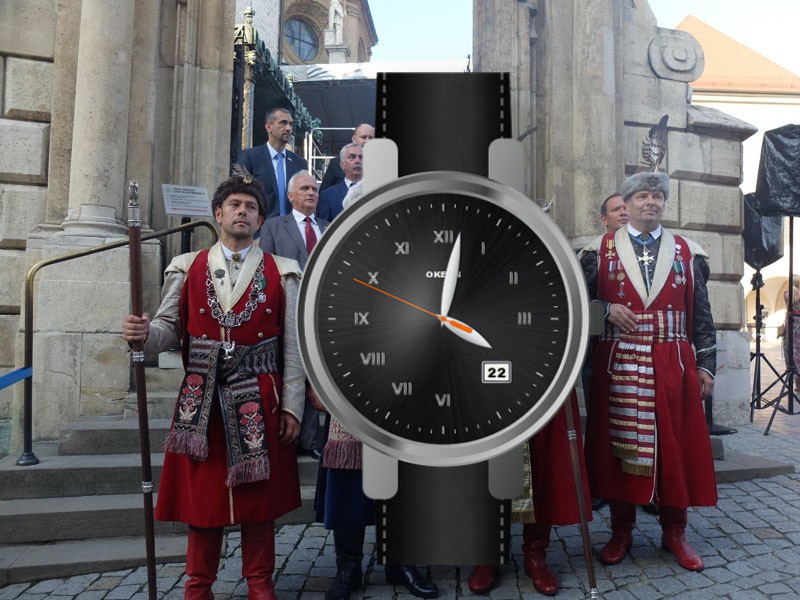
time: 4:01:49
